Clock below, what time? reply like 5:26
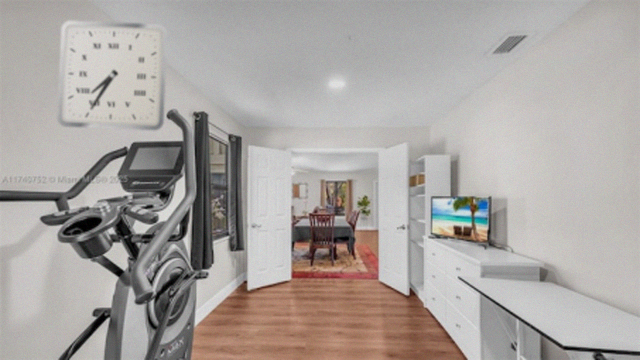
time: 7:35
